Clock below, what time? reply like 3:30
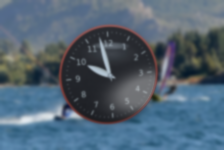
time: 9:58
